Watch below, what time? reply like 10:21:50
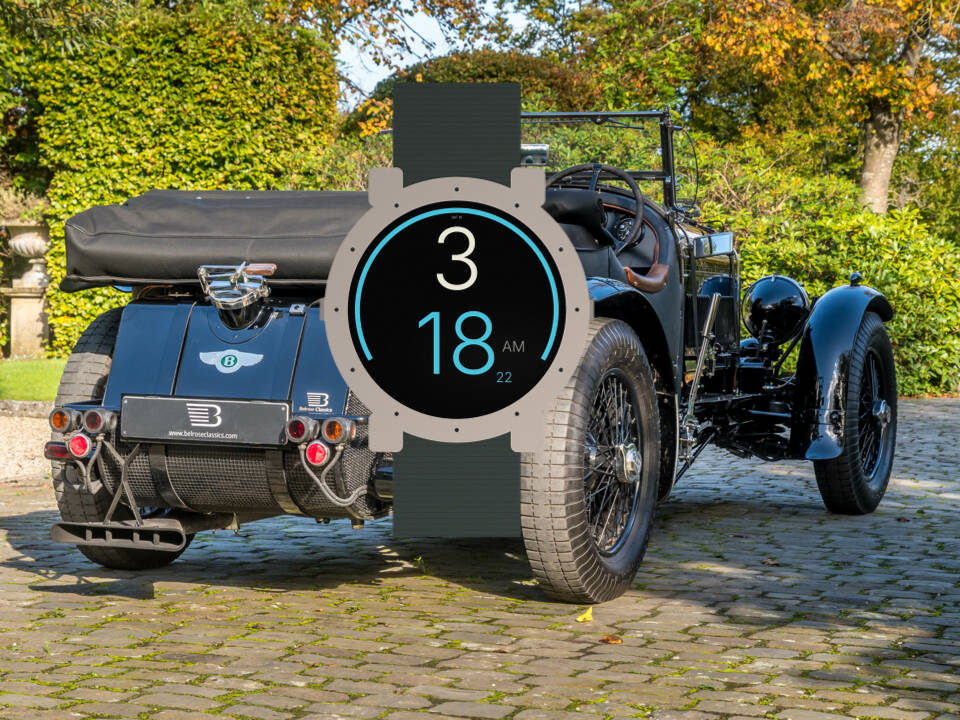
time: 3:18:22
